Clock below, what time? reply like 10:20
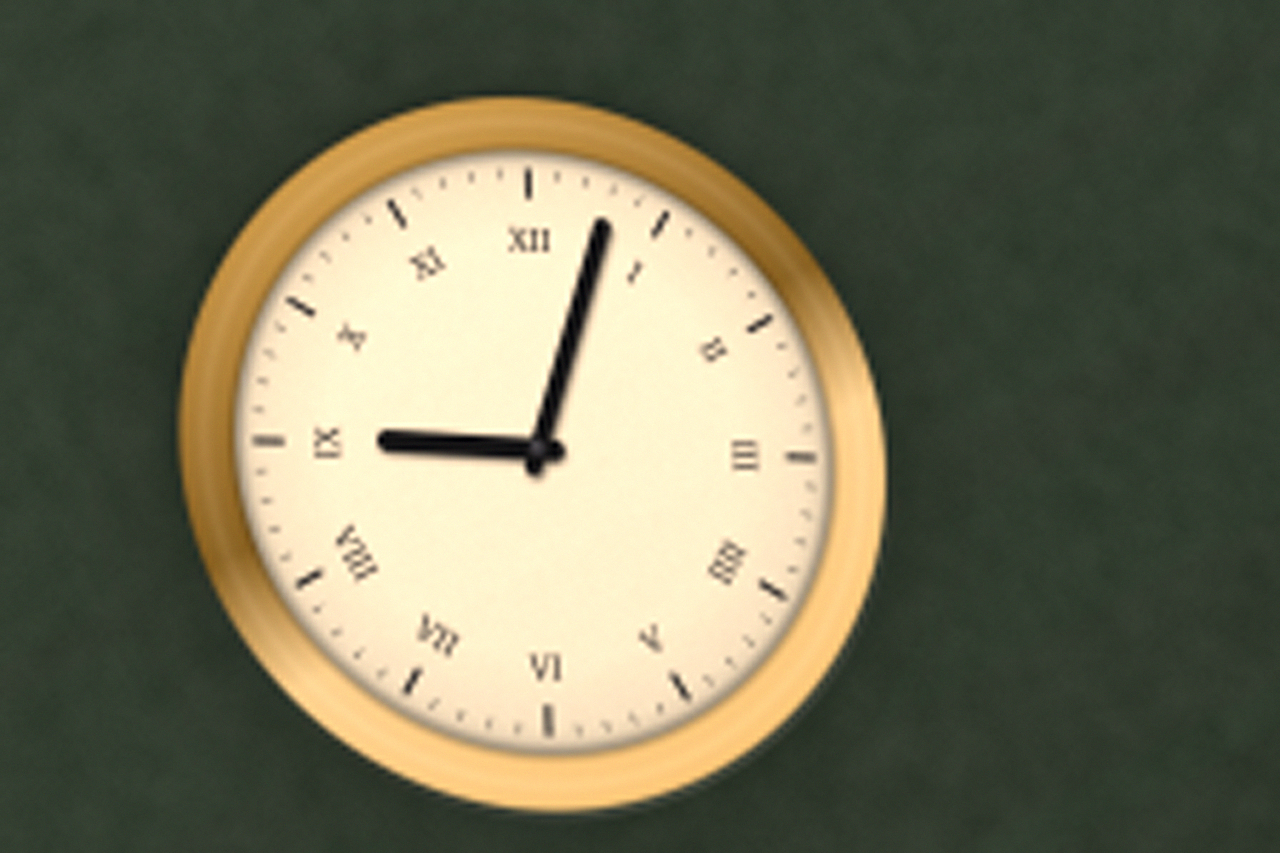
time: 9:03
